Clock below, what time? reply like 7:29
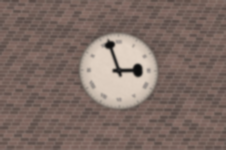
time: 2:57
